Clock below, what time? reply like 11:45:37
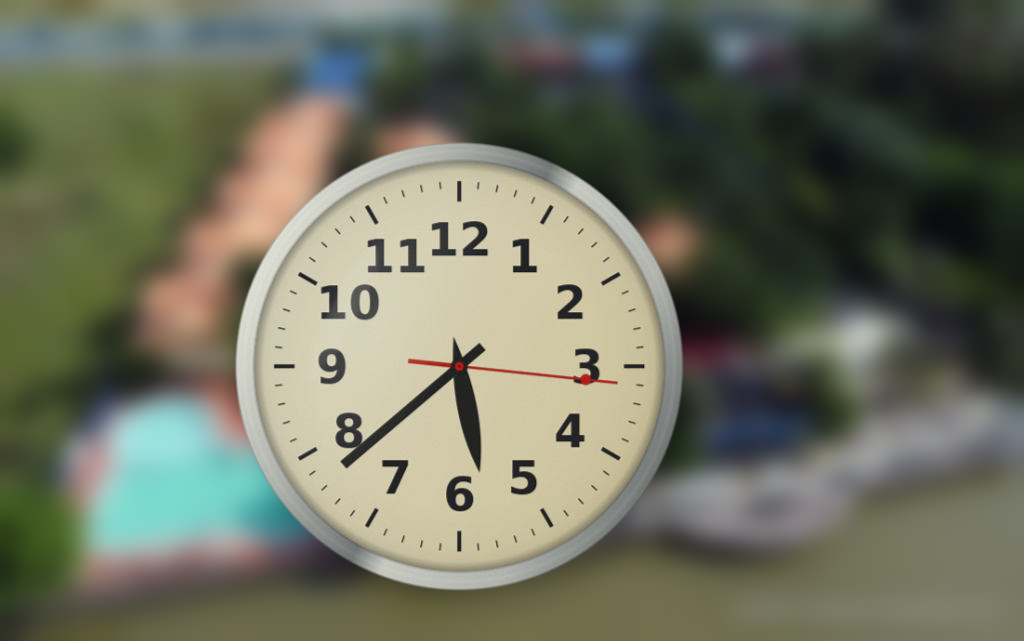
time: 5:38:16
